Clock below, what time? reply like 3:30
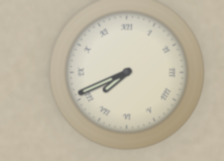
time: 7:41
